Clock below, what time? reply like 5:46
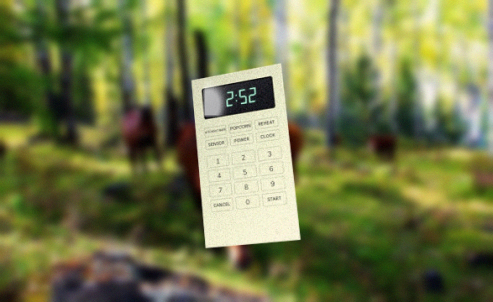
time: 2:52
